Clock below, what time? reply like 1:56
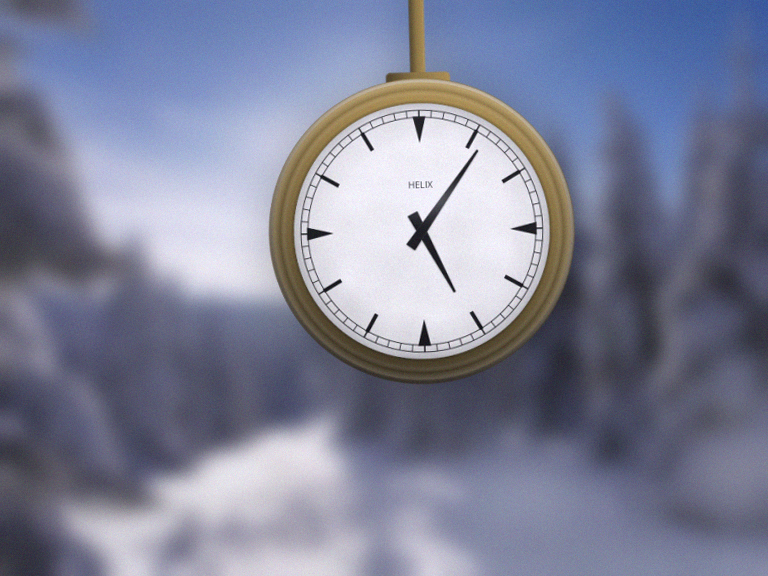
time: 5:06
